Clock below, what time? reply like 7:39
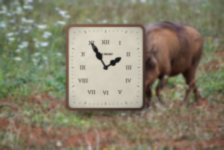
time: 1:55
